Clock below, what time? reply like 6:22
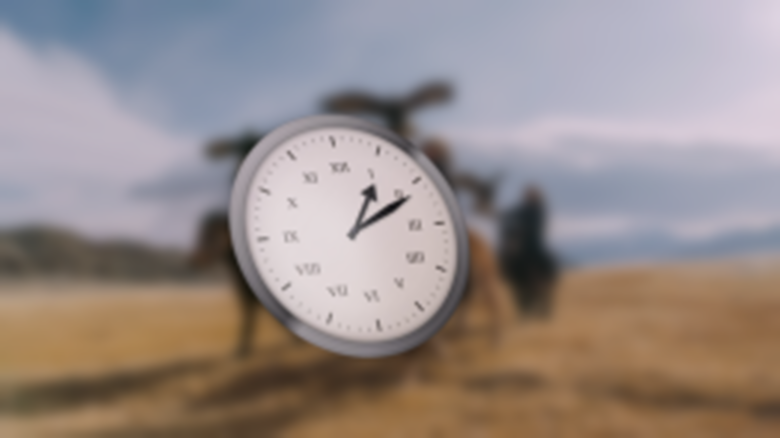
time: 1:11
